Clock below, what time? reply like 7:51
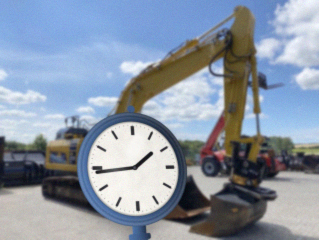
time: 1:44
